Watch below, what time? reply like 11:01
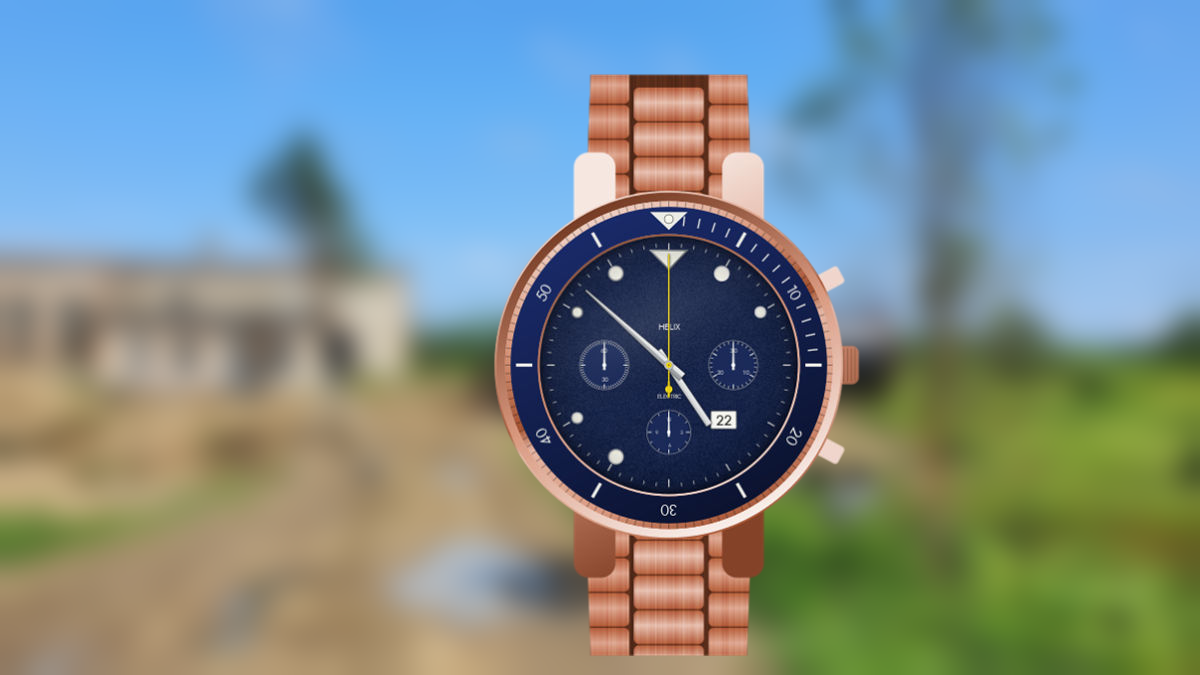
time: 4:52
